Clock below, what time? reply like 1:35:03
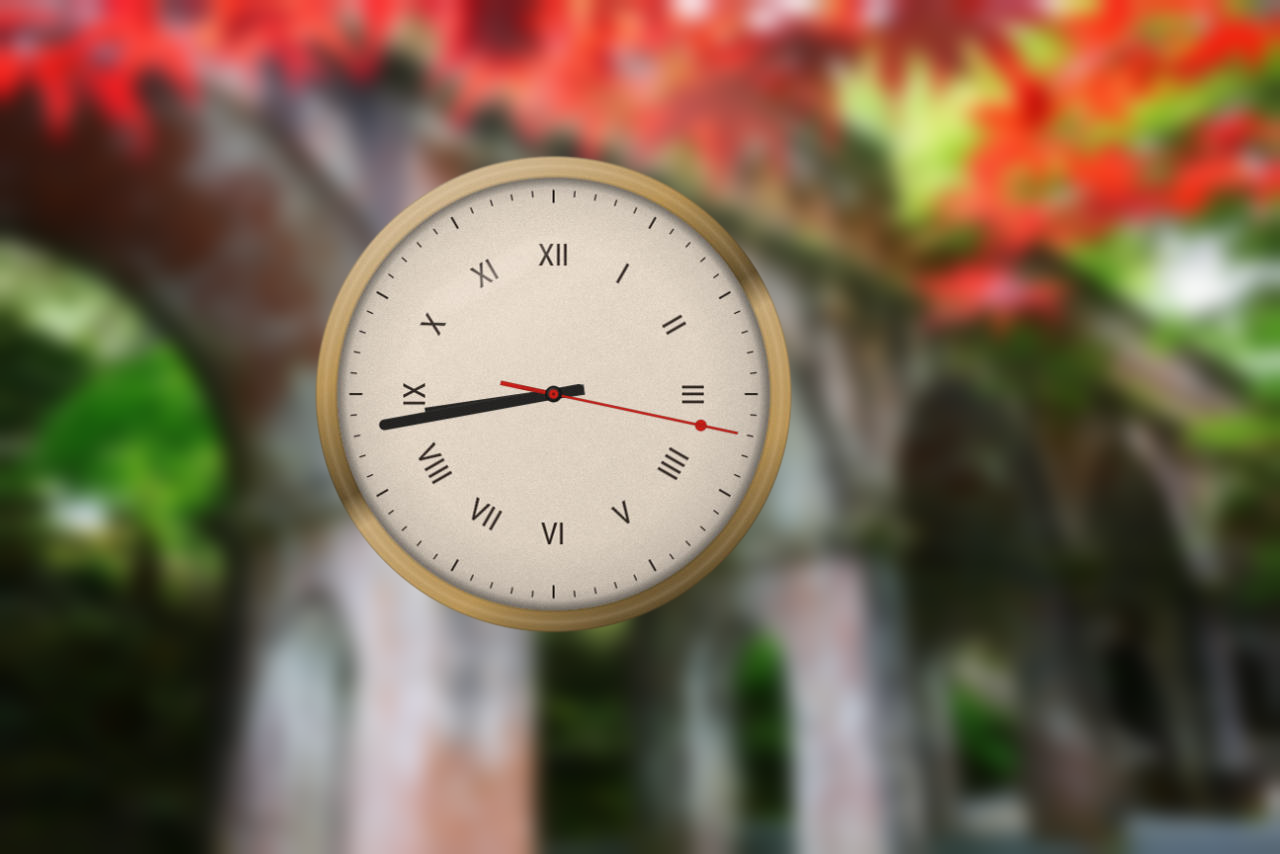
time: 8:43:17
